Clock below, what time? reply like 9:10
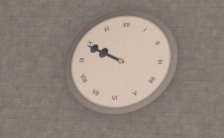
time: 9:49
